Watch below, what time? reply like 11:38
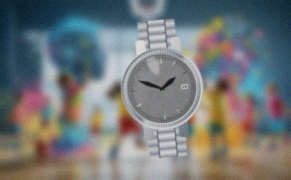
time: 1:49
